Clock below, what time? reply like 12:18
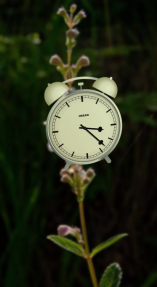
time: 3:23
